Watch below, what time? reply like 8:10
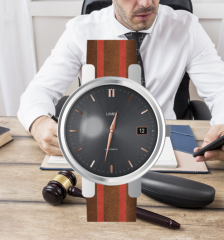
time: 12:32
